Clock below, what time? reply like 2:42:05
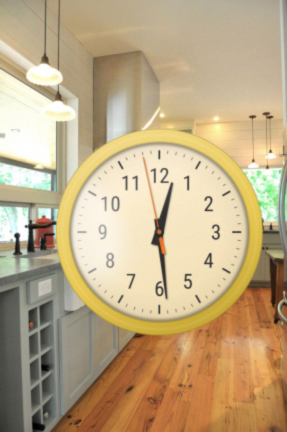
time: 12:28:58
